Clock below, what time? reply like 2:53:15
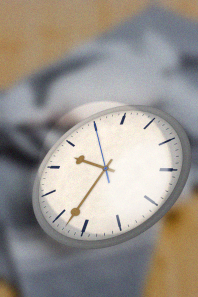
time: 9:32:55
